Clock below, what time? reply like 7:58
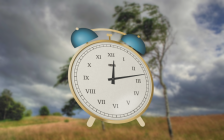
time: 12:13
